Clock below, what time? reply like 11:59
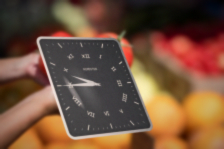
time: 9:45
